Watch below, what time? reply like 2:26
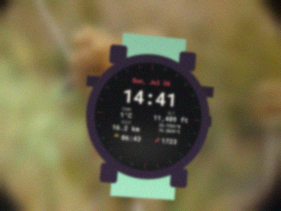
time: 14:41
